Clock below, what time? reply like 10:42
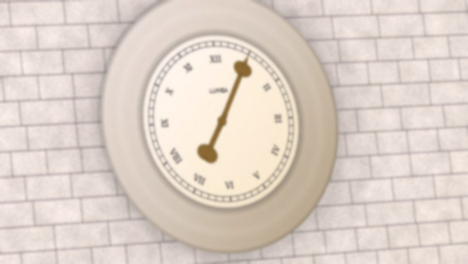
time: 7:05
